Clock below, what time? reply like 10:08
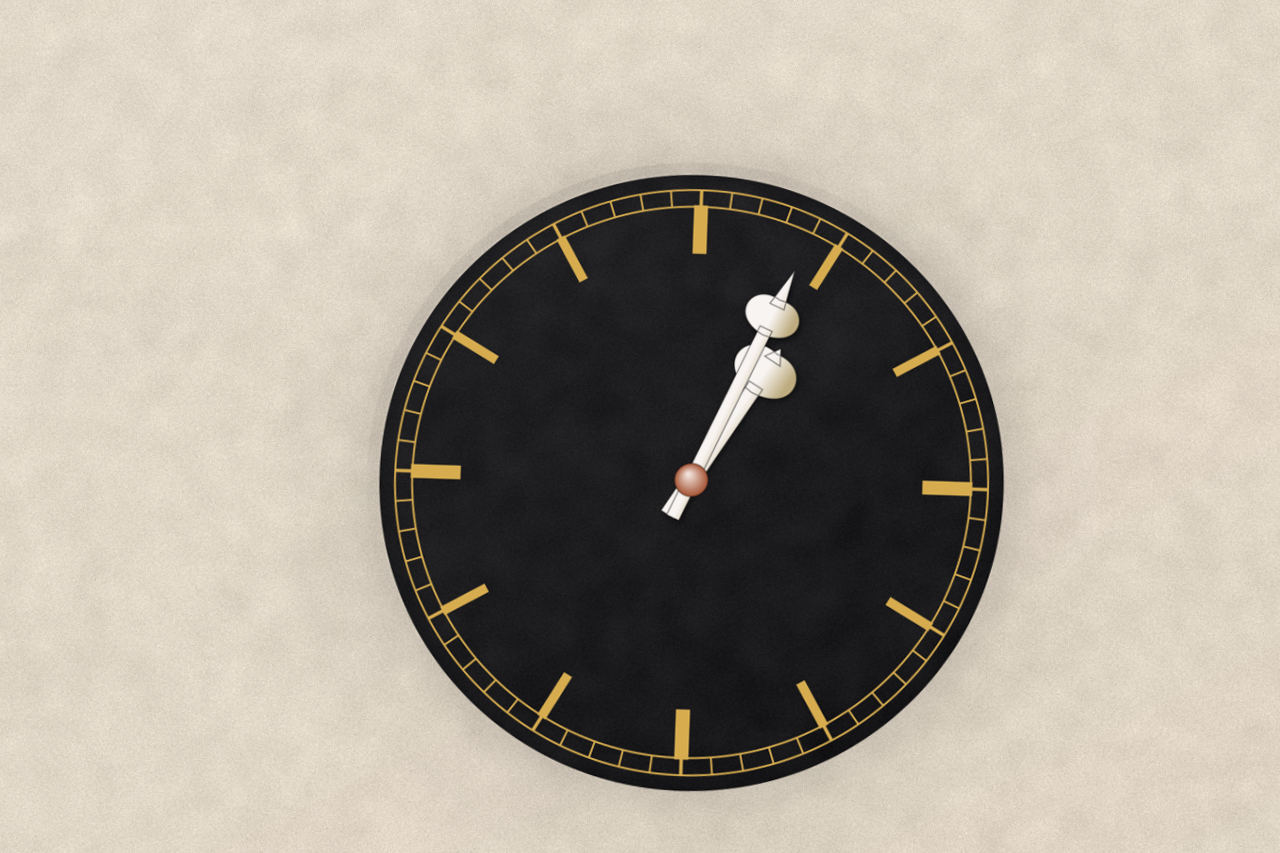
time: 1:04
